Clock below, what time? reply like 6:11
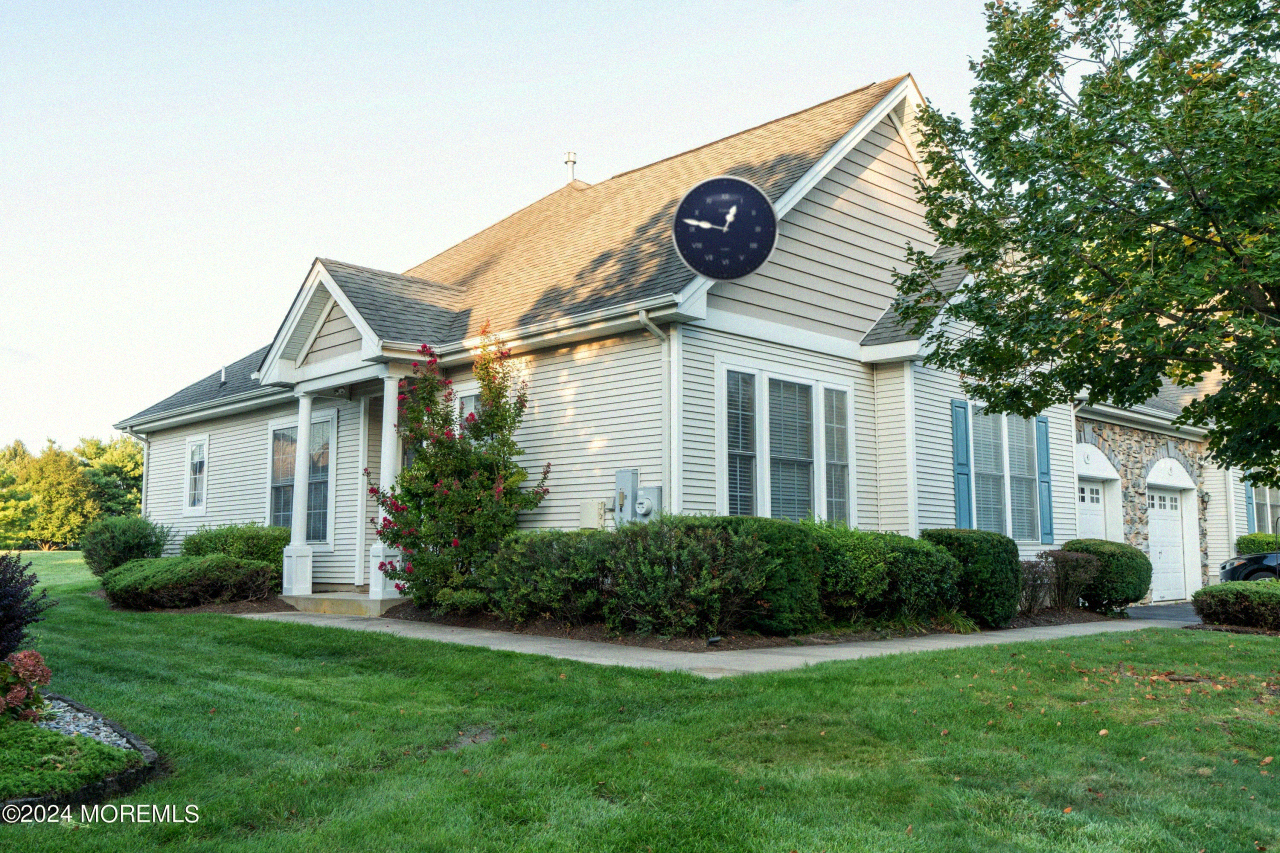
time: 12:47
